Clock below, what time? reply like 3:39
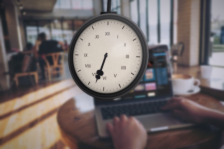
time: 6:33
